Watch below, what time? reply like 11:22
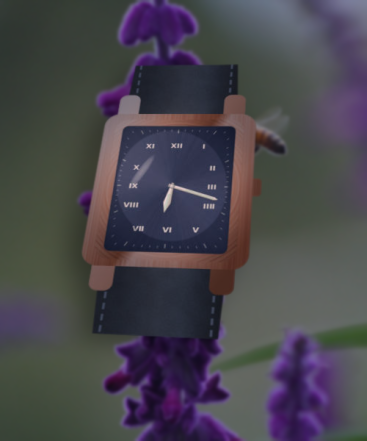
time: 6:18
